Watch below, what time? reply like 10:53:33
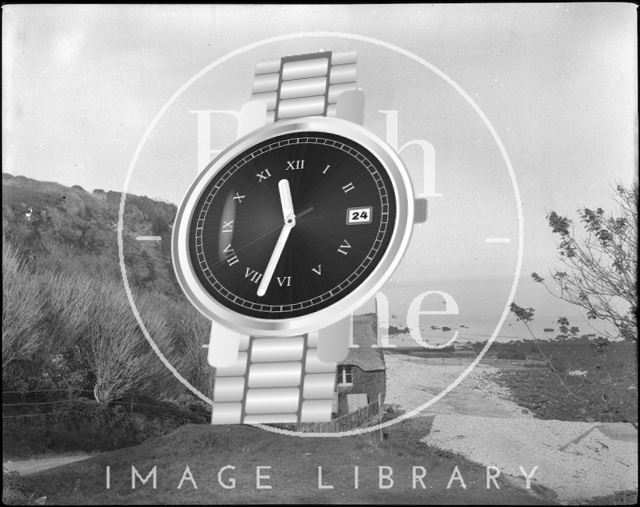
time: 11:32:40
